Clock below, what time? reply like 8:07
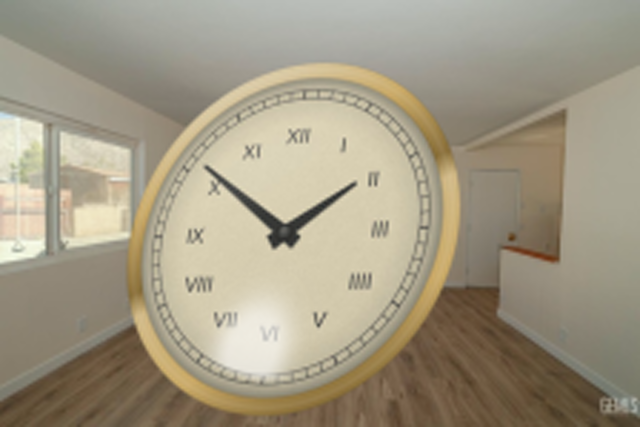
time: 1:51
